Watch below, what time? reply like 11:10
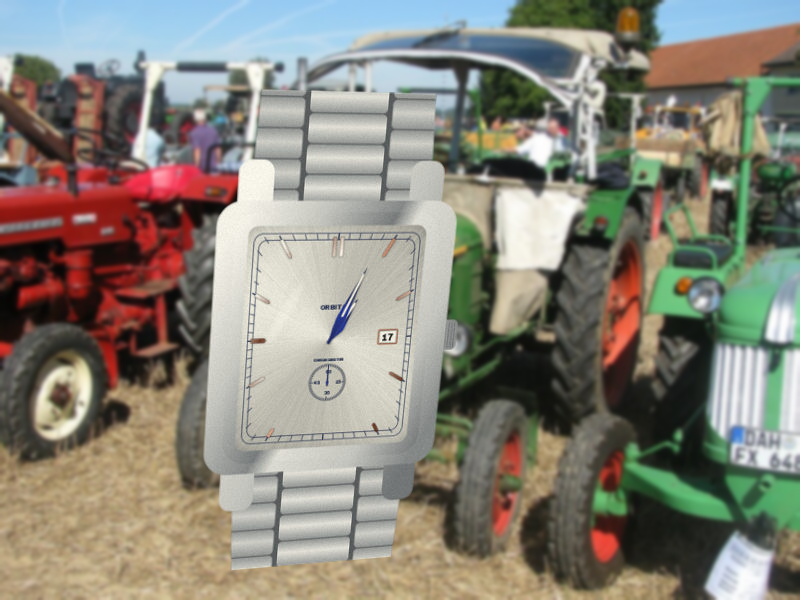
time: 1:04
